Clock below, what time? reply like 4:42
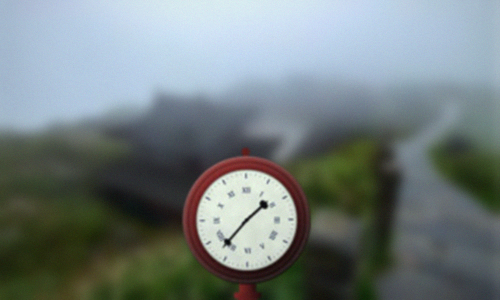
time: 1:37
